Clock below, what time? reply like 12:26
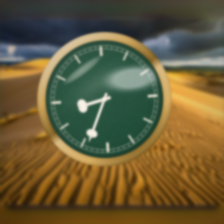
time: 8:34
